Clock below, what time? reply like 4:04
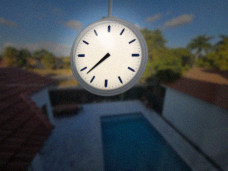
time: 7:38
